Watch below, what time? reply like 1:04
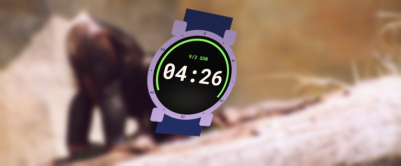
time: 4:26
